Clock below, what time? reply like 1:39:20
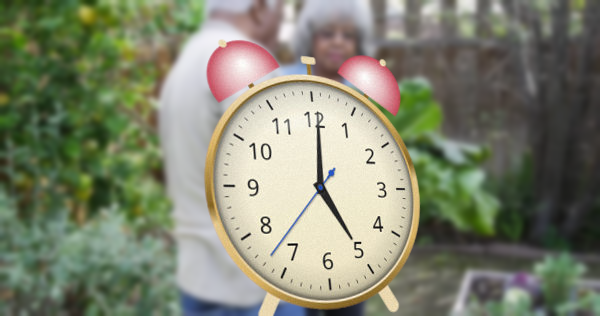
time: 5:00:37
